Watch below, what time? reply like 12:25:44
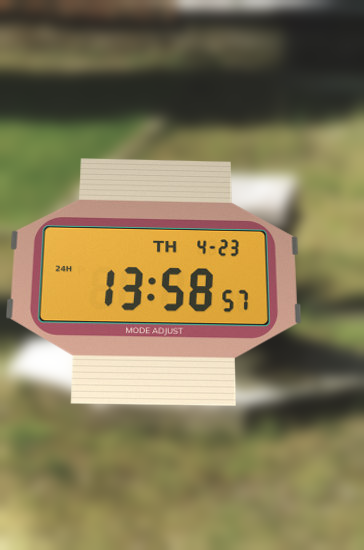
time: 13:58:57
